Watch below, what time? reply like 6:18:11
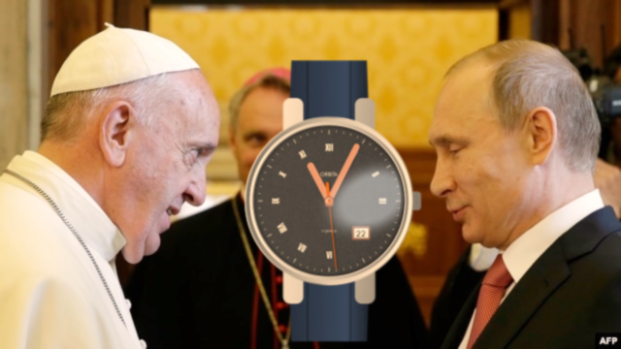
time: 11:04:29
